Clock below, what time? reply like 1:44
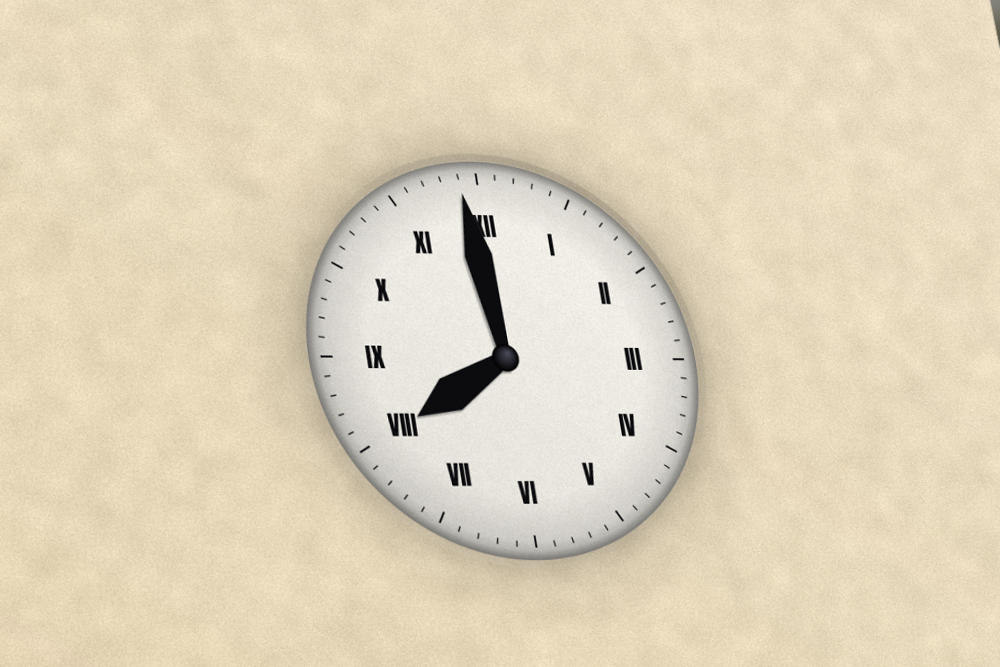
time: 7:59
